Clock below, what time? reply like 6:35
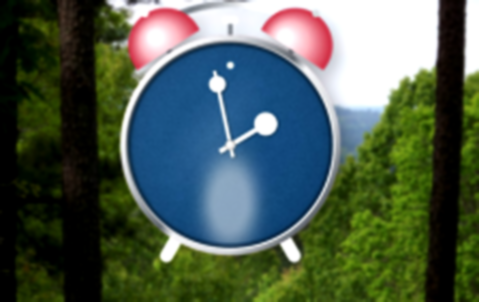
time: 1:58
